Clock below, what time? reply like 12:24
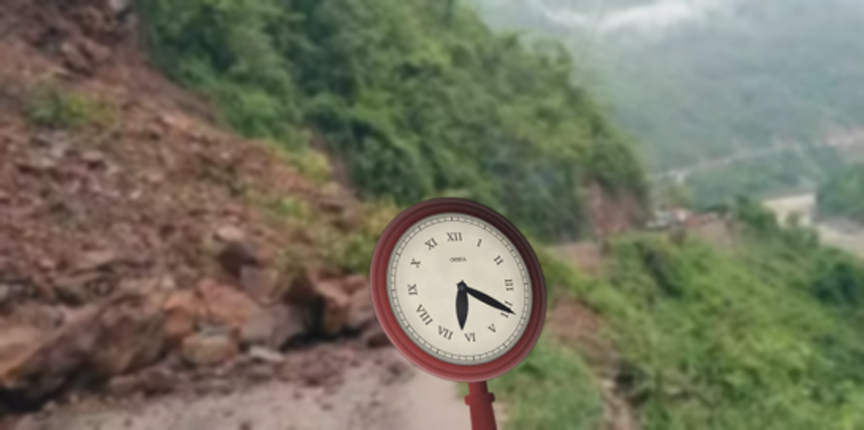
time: 6:20
